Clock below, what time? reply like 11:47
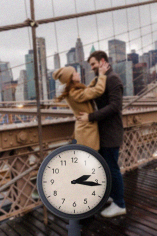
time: 2:16
